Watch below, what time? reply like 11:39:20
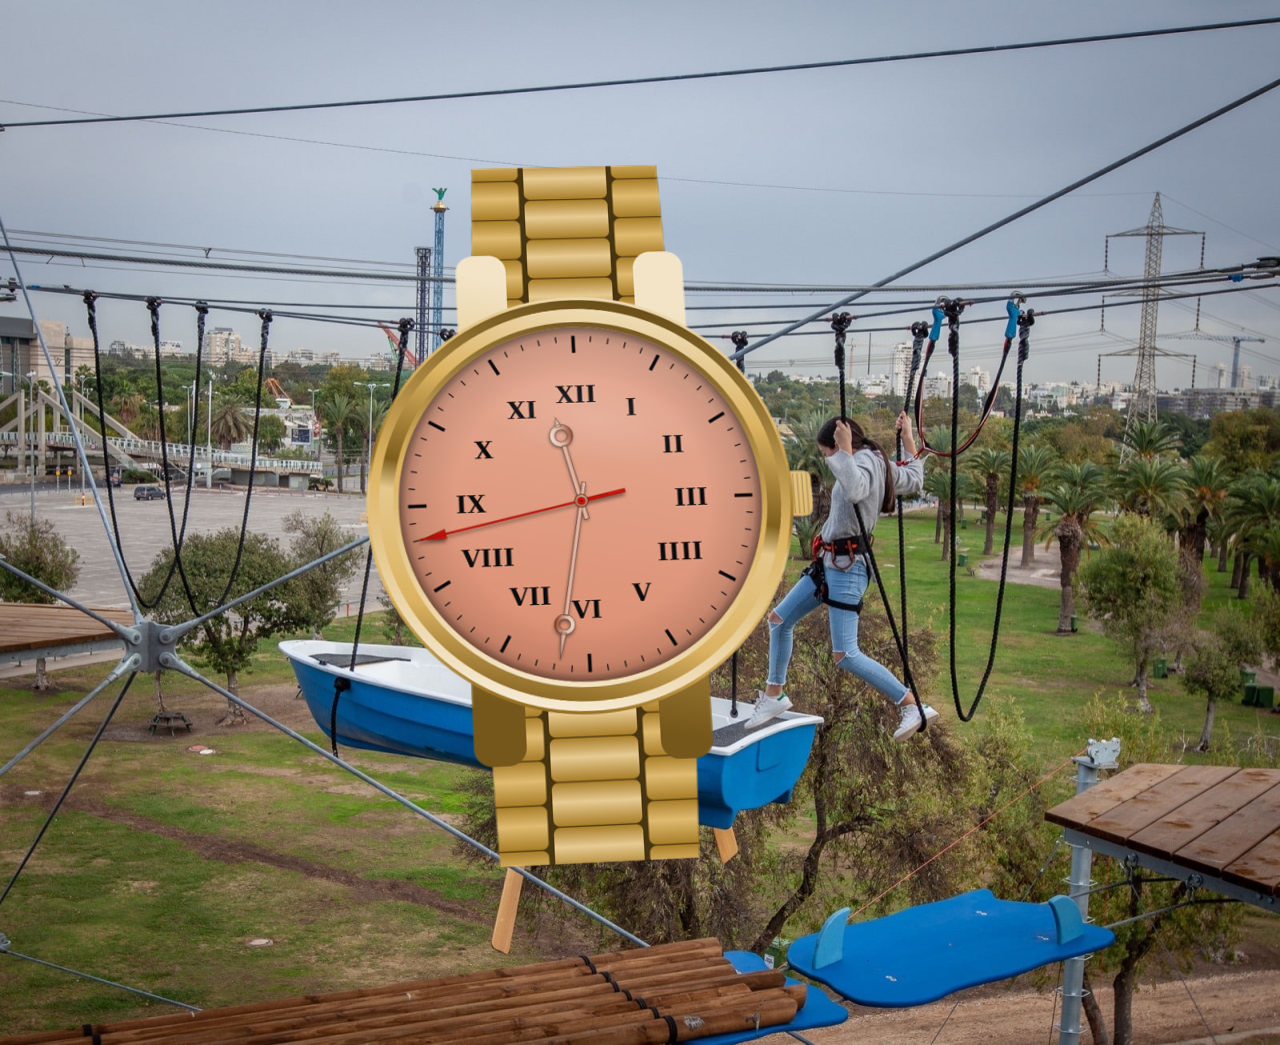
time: 11:31:43
